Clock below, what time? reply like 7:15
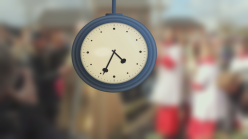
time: 4:34
